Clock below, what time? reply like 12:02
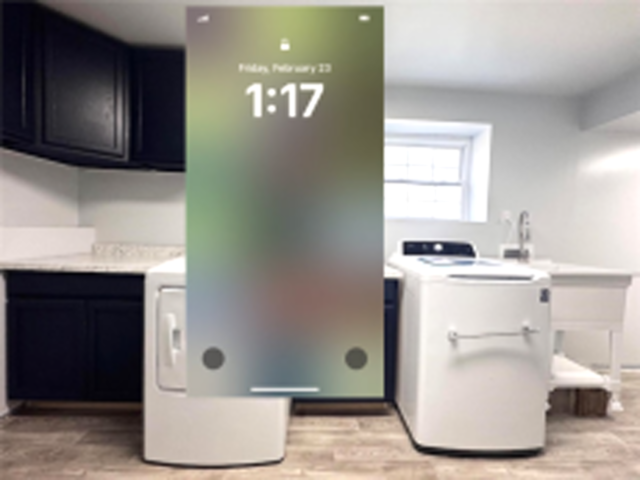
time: 1:17
